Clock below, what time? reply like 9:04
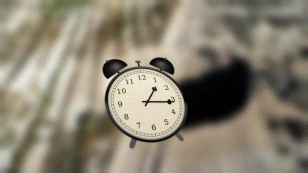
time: 1:16
